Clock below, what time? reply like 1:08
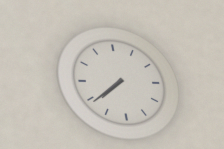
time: 7:39
